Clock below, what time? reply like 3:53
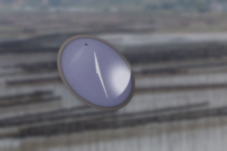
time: 12:31
